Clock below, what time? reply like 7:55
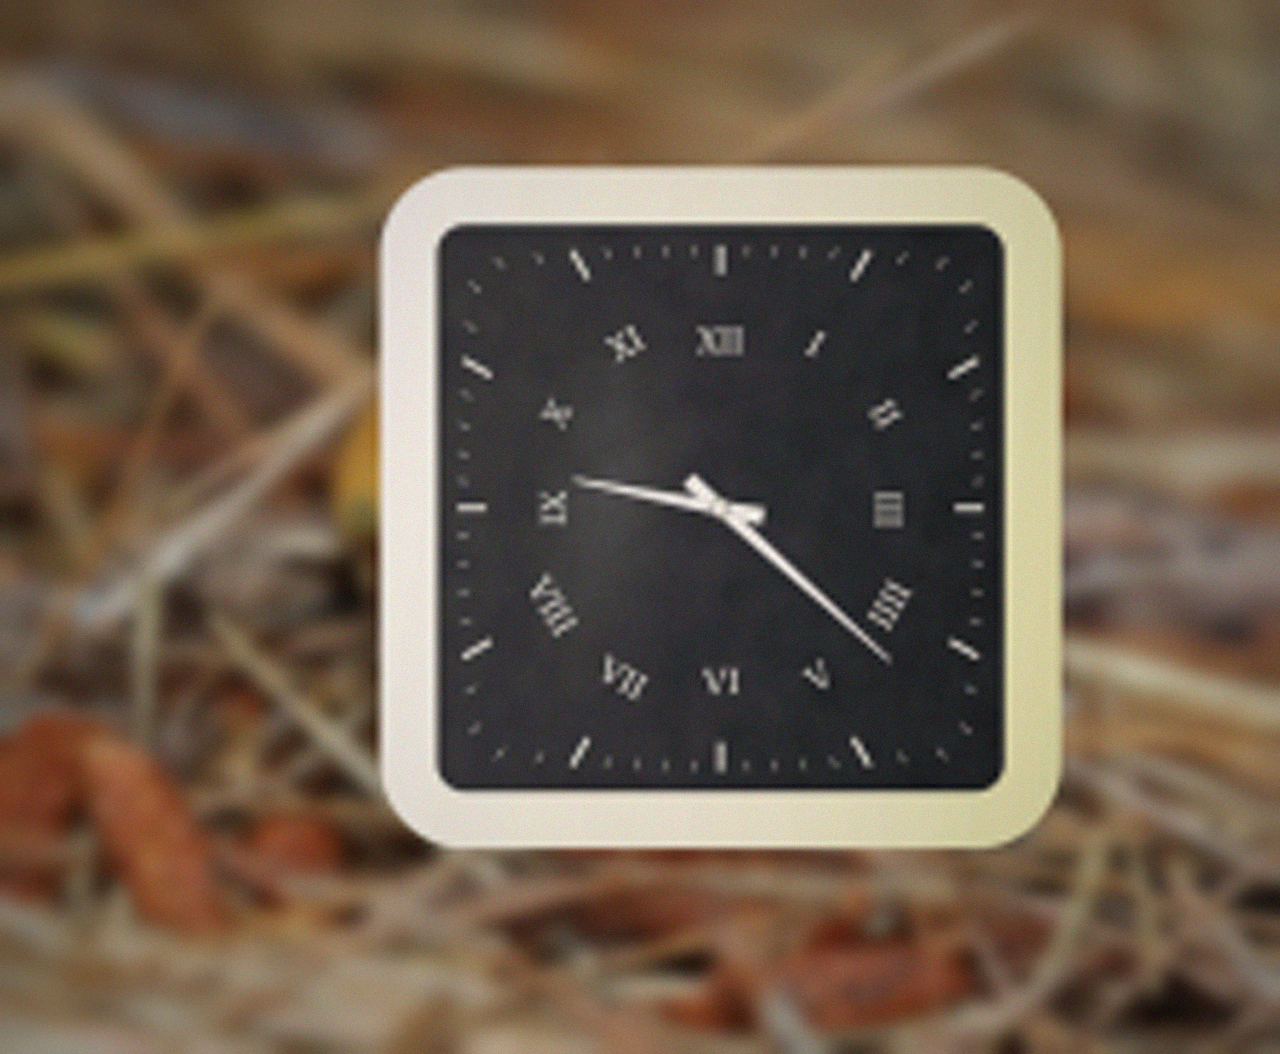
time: 9:22
